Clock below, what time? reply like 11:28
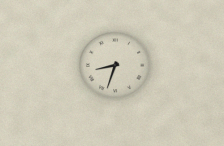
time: 8:33
